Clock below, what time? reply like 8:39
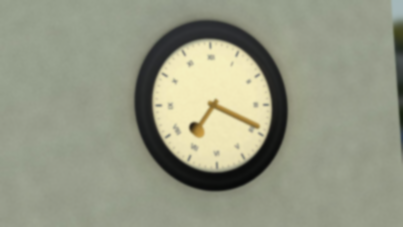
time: 7:19
